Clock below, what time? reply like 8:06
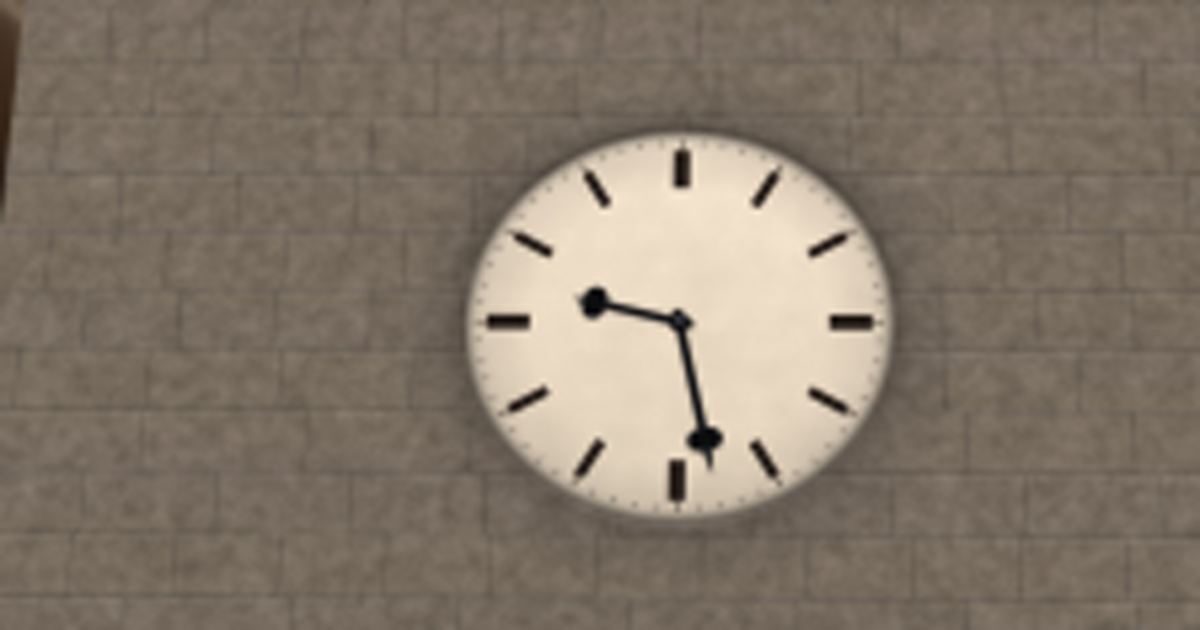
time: 9:28
